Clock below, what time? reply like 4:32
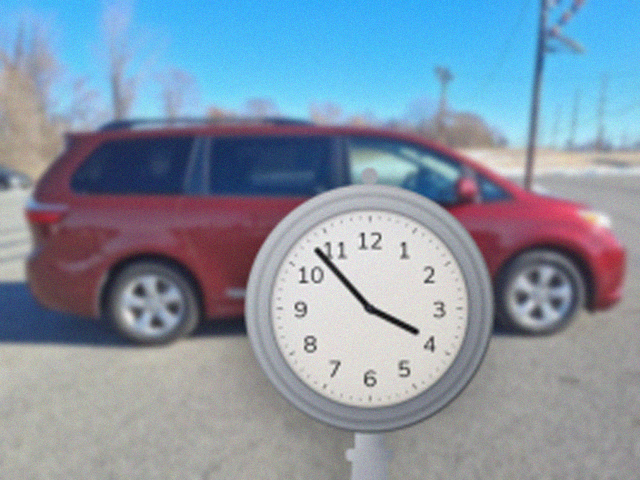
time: 3:53
